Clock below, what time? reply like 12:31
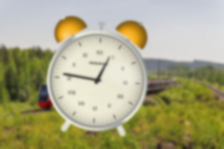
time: 12:46
